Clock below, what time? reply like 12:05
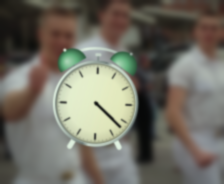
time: 4:22
